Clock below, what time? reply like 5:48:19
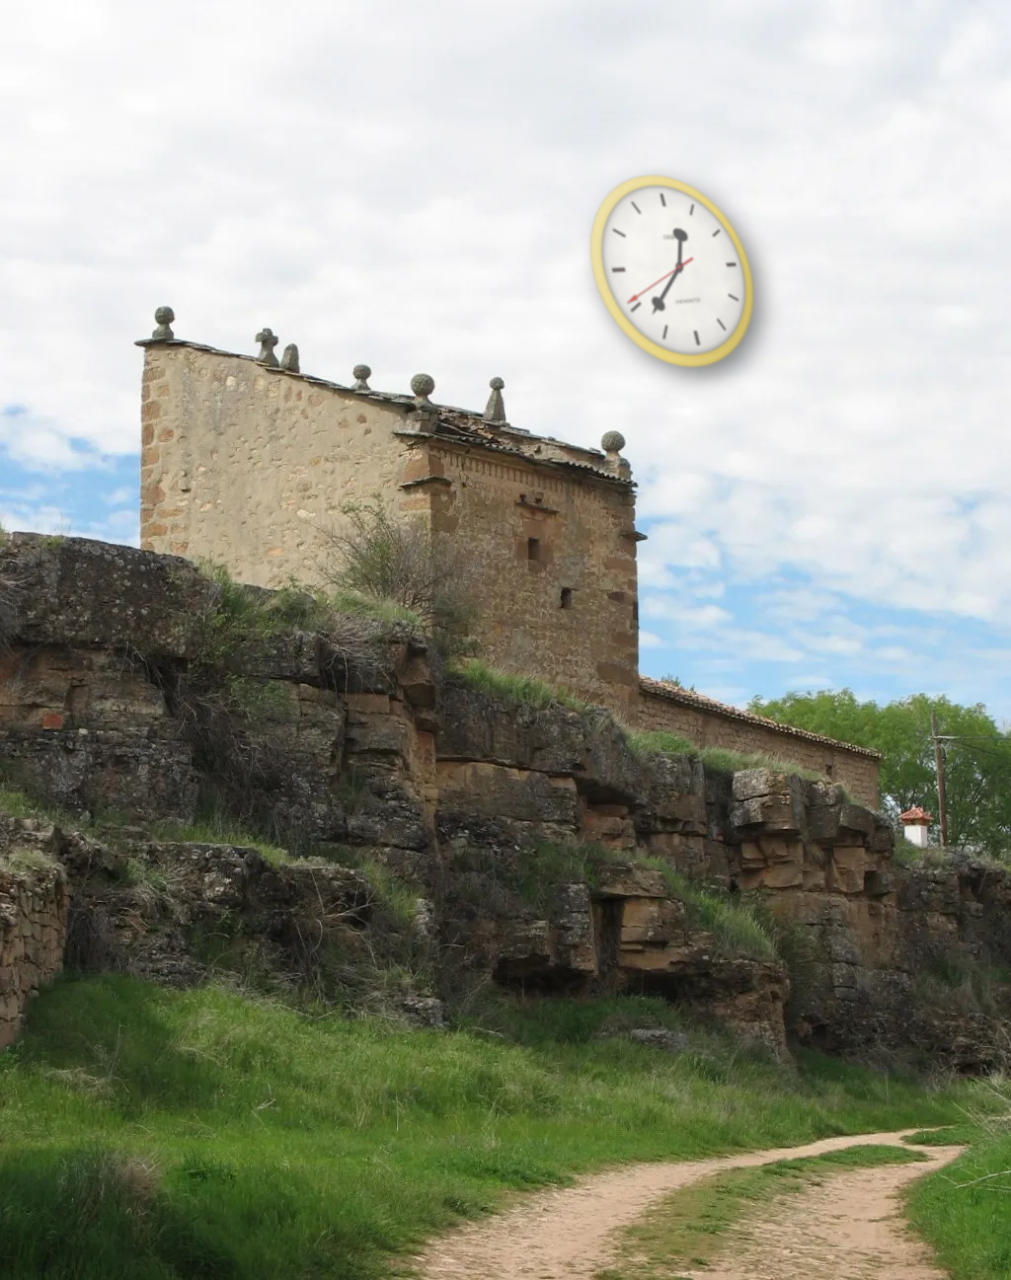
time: 12:37:41
